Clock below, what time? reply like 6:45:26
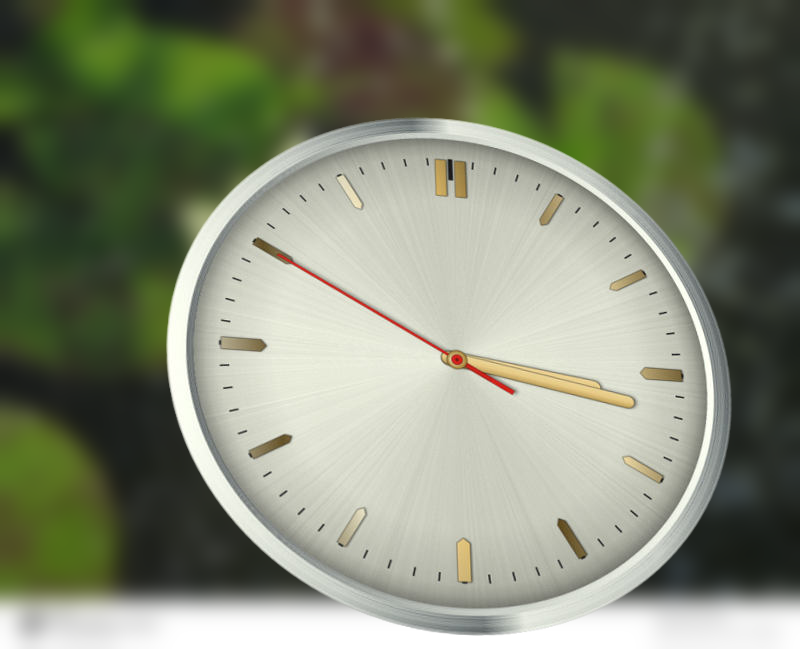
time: 3:16:50
